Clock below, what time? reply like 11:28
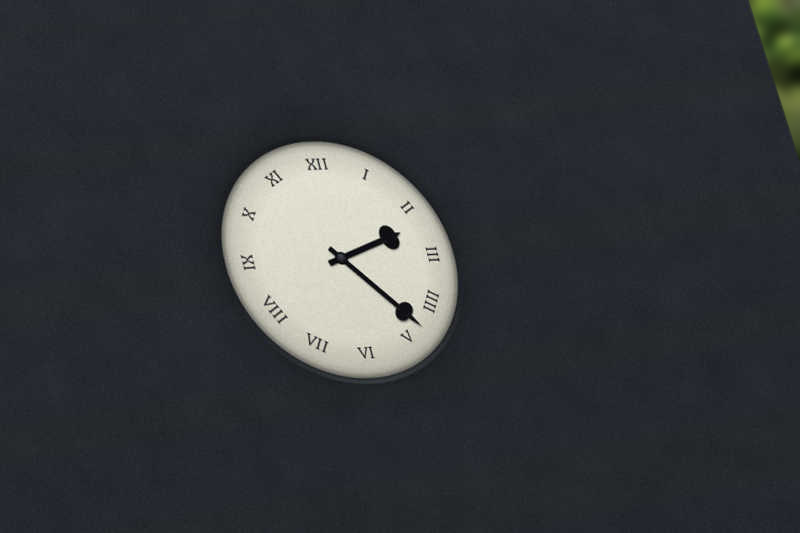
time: 2:23
